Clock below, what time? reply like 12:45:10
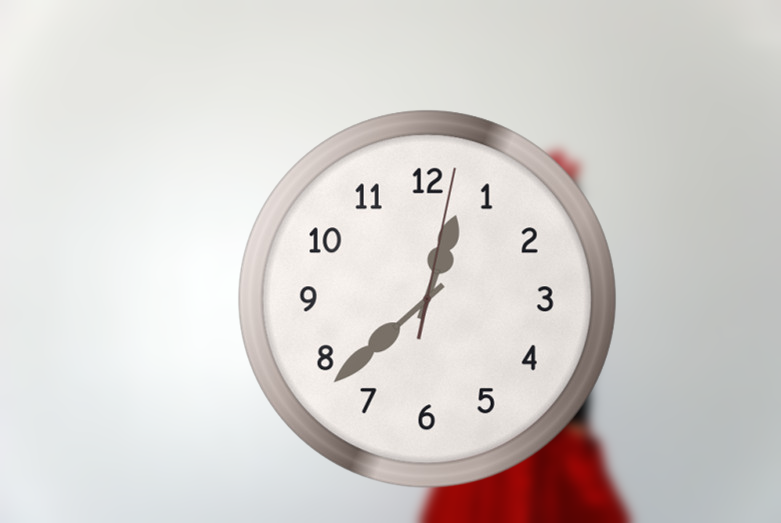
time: 12:38:02
